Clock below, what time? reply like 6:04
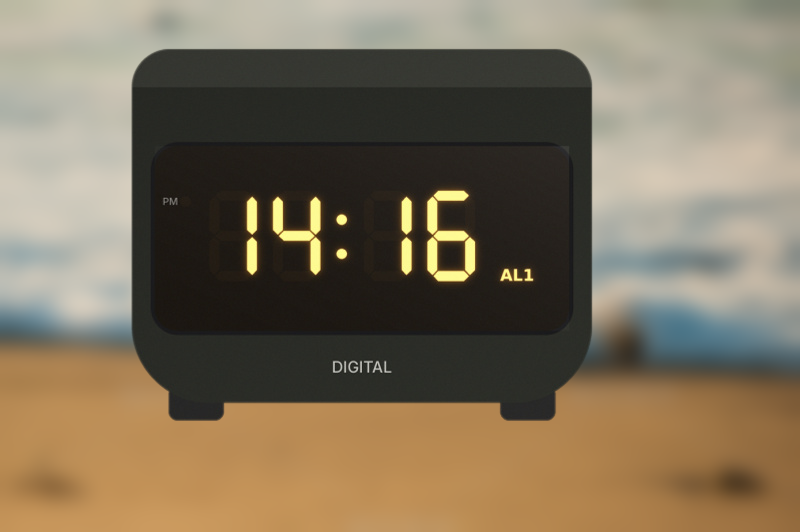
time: 14:16
